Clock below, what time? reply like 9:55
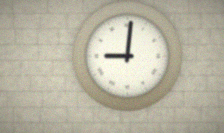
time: 9:01
